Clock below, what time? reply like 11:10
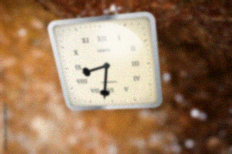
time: 8:32
